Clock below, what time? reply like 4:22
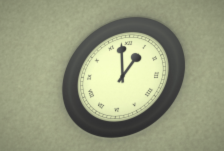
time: 12:58
